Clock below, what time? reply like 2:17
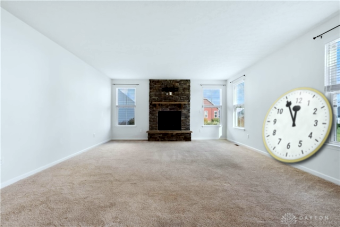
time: 11:55
